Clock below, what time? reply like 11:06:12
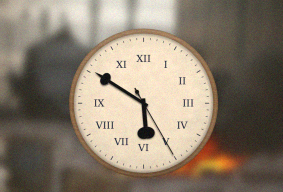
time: 5:50:25
